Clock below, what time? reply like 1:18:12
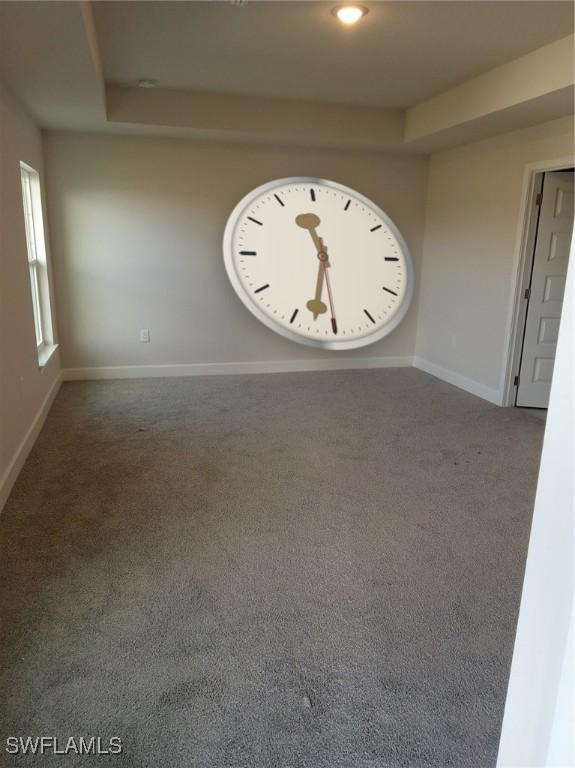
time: 11:32:30
